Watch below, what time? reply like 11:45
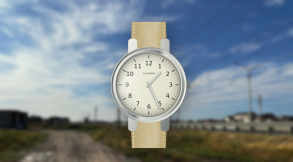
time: 1:26
